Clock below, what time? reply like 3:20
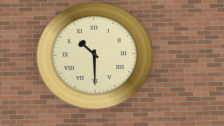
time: 10:30
